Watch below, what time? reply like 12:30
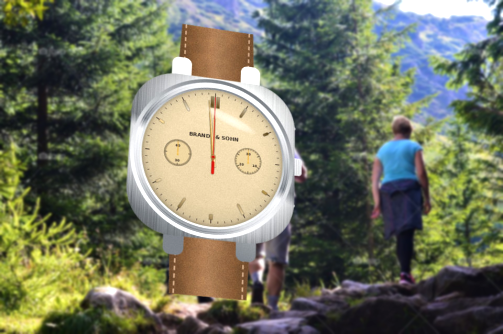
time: 11:59
